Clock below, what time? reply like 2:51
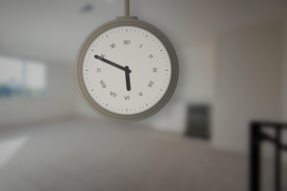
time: 5:49
